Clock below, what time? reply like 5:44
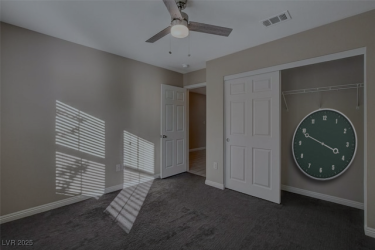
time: 3:49
